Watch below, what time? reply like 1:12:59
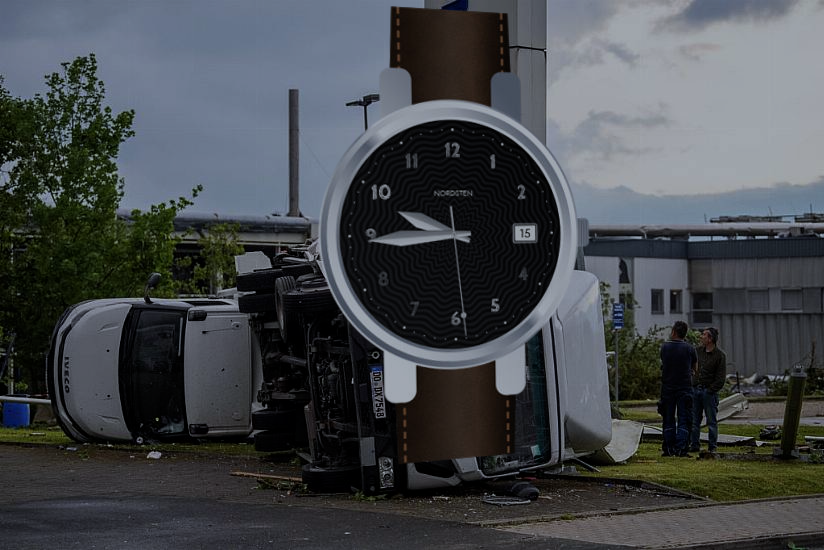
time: 9:44:29
